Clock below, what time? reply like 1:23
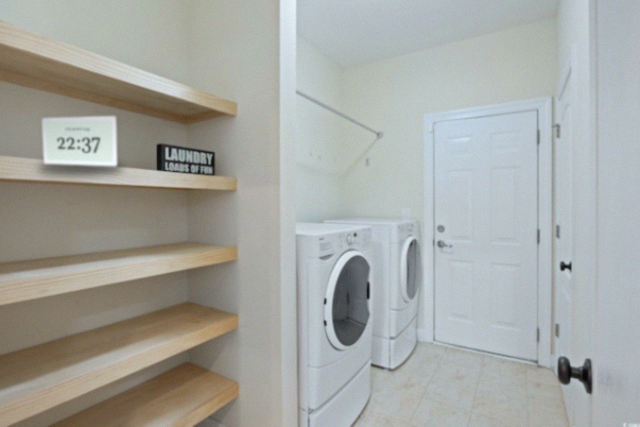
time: 22:37
